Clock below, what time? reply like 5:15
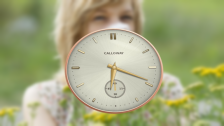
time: 6:19
